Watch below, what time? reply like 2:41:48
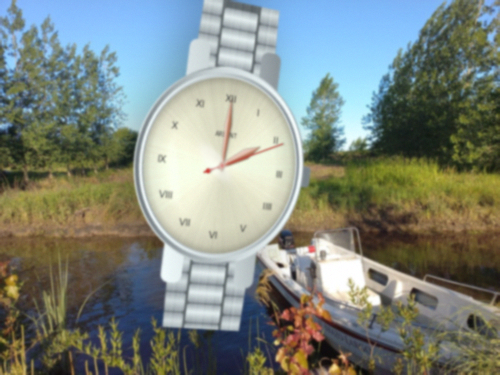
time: 2:00:11
